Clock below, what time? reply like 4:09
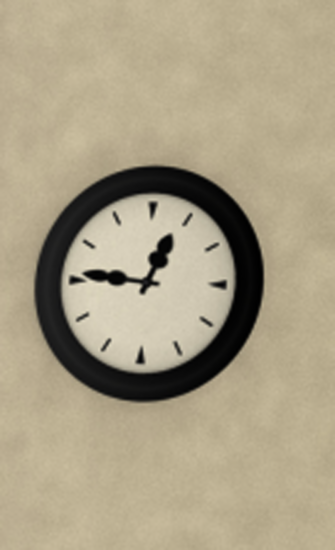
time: 12:46
